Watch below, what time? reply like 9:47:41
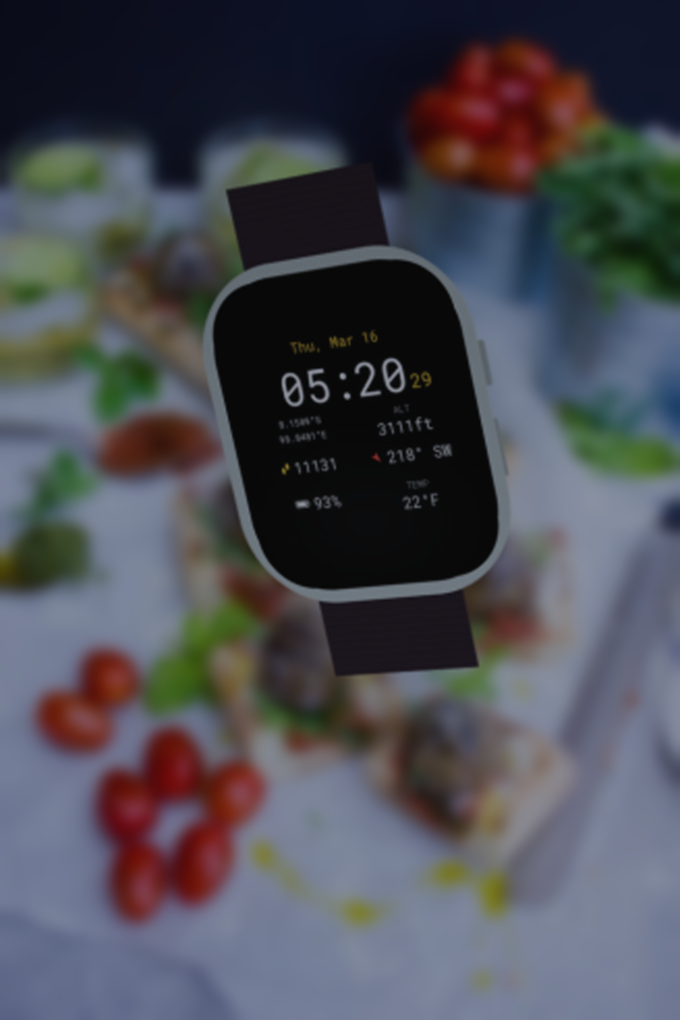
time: 5:20:29
